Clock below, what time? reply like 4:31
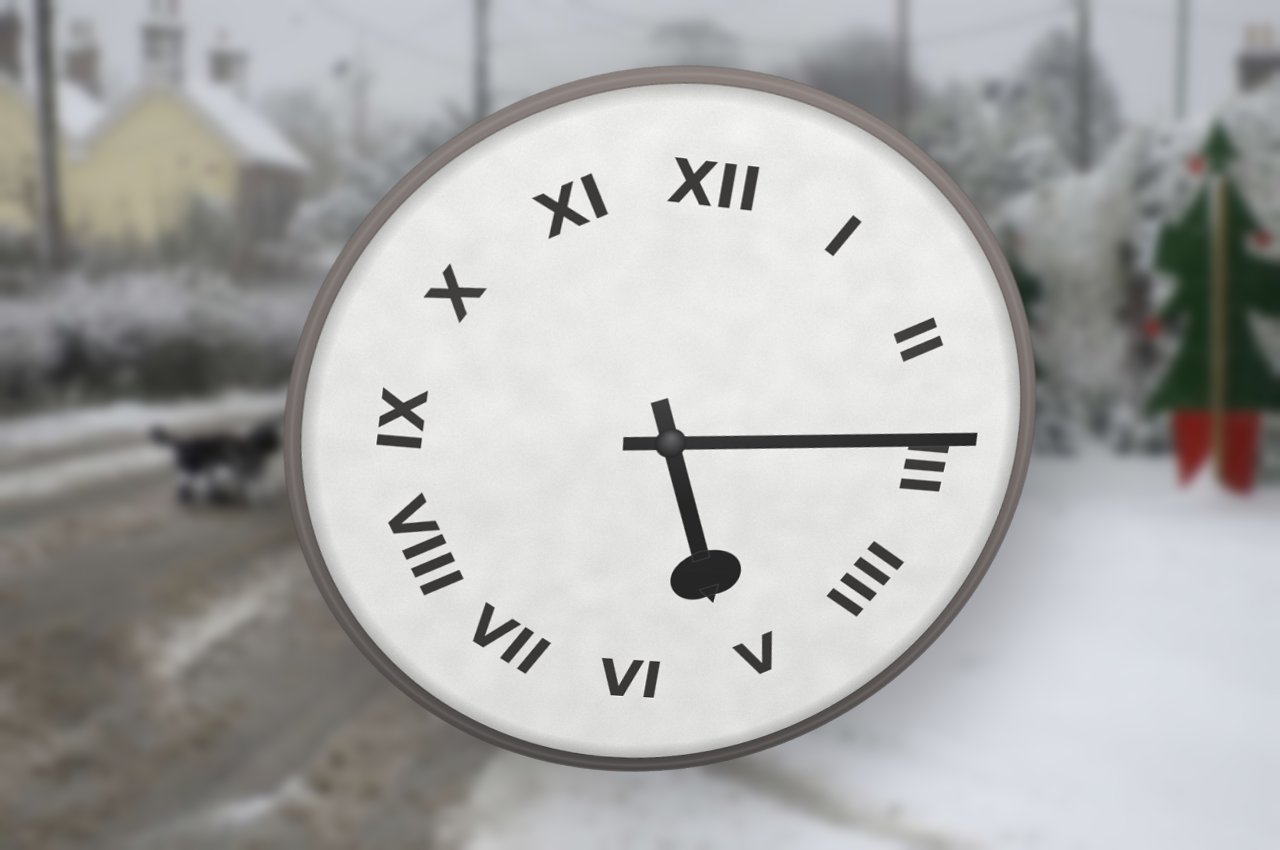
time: 5:14
